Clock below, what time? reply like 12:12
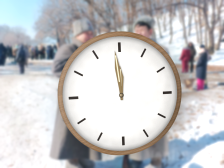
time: 11:59
